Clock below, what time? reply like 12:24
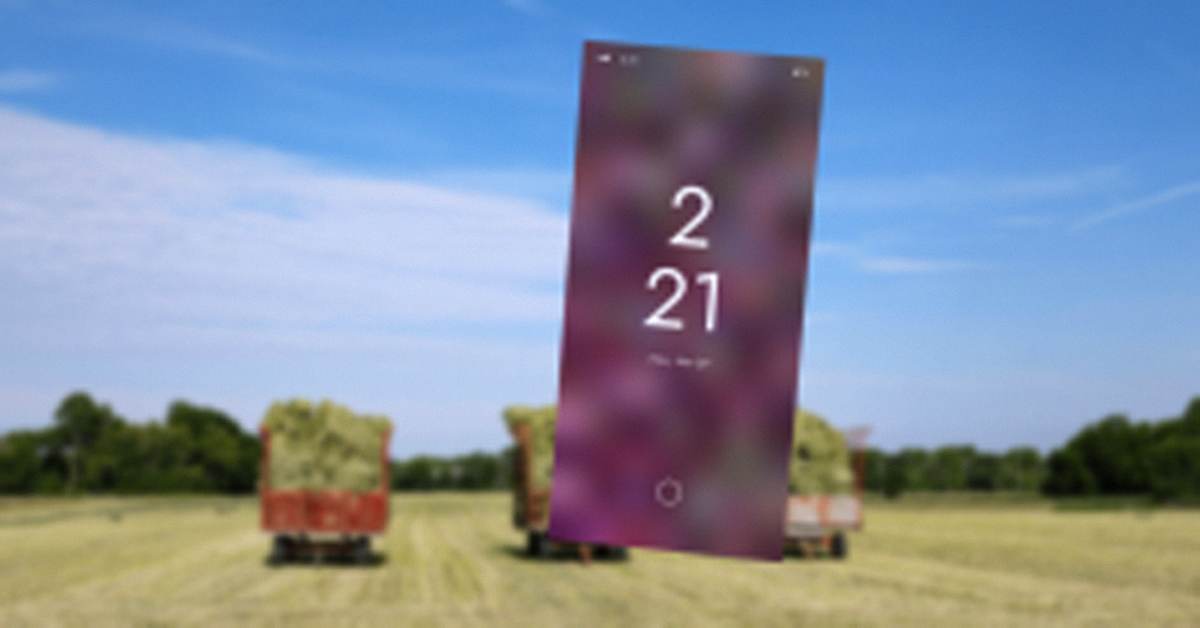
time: 2:21
